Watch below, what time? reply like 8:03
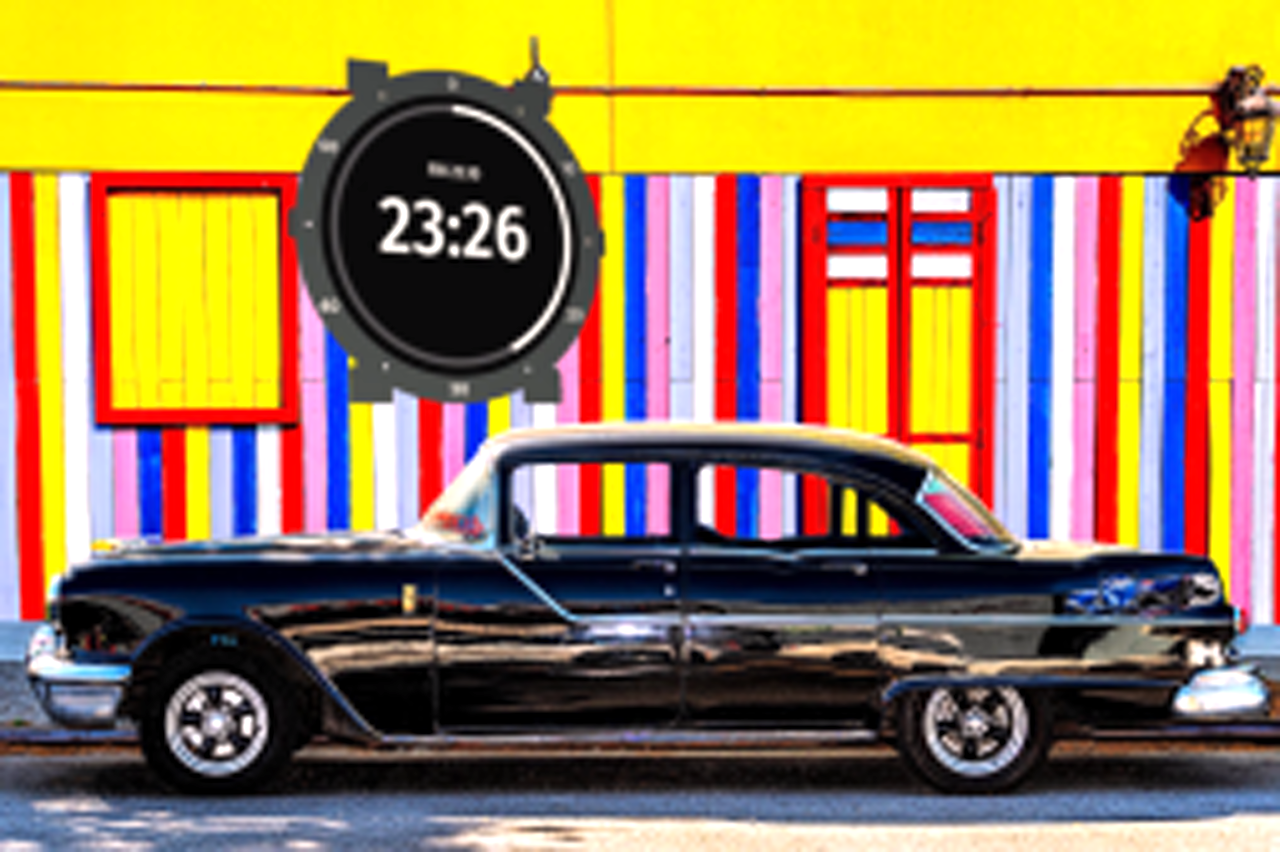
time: 23:26
